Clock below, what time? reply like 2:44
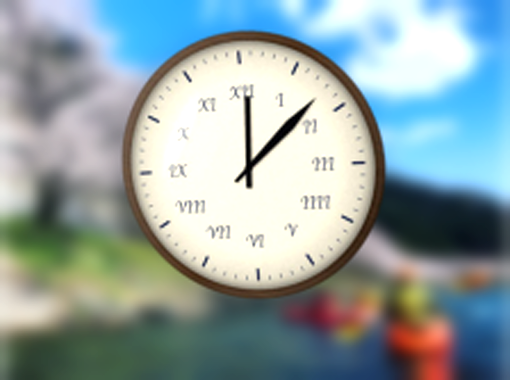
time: 12:08
